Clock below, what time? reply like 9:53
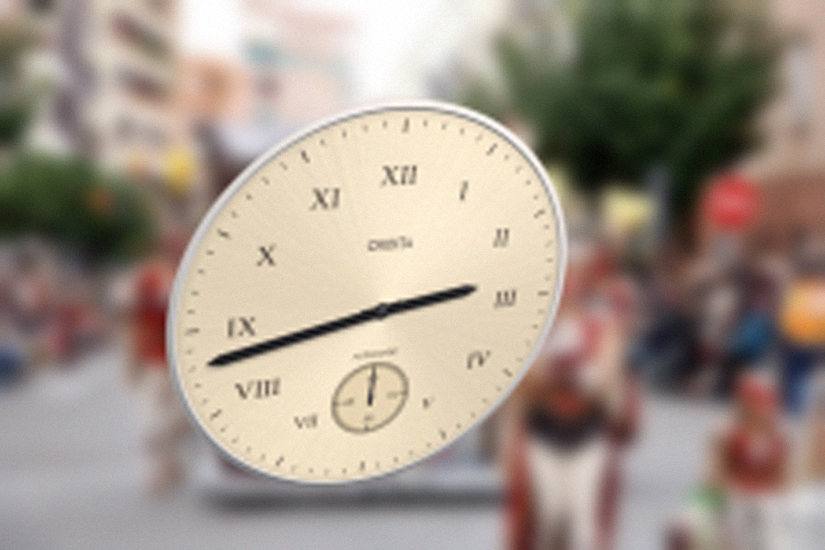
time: 2:43
